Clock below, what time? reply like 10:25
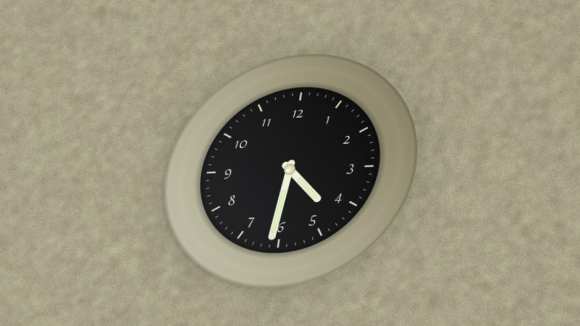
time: 4:31
